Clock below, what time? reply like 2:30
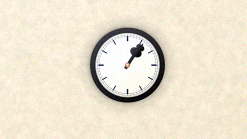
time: 1:06
